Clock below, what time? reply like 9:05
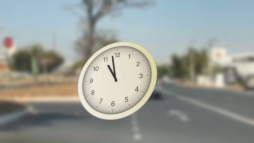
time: 10:58
